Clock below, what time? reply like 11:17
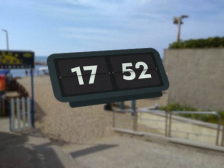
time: 17:52
